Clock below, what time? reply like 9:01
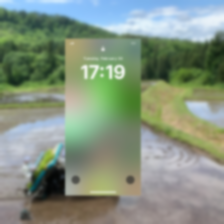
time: 17:19
